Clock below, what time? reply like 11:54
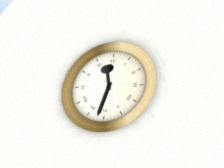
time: 11:32
